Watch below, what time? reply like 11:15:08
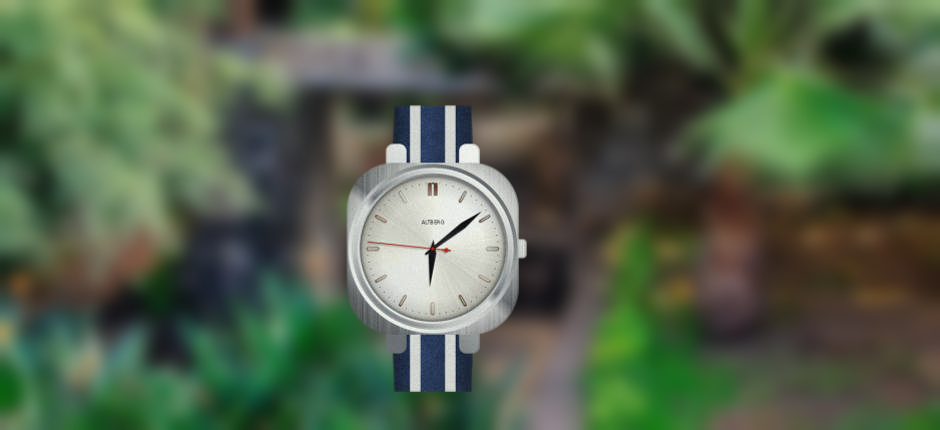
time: 6:08:46
